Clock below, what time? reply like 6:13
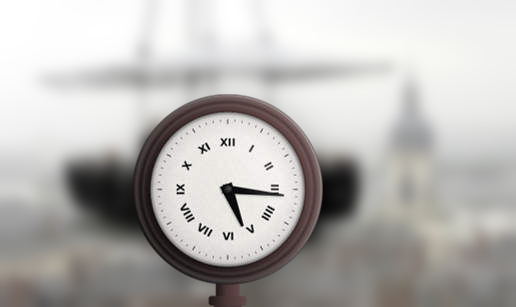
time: 5:16
